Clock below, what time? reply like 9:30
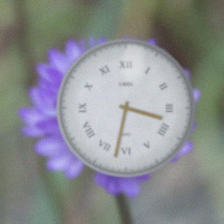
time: 3:32
